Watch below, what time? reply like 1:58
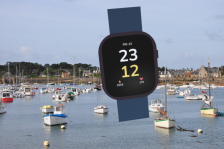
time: 23:12
